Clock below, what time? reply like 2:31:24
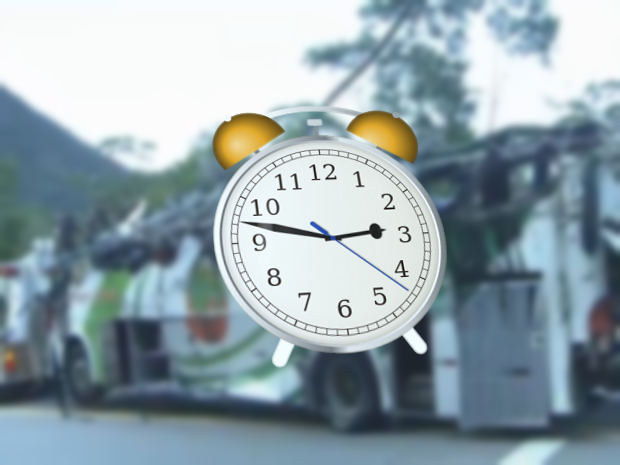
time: 2:47:22
